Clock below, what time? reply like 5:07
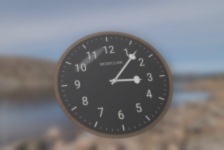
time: 3:07
